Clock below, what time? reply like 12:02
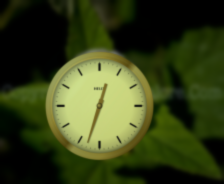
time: 12:33
